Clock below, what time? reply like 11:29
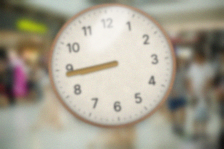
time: 8:44
